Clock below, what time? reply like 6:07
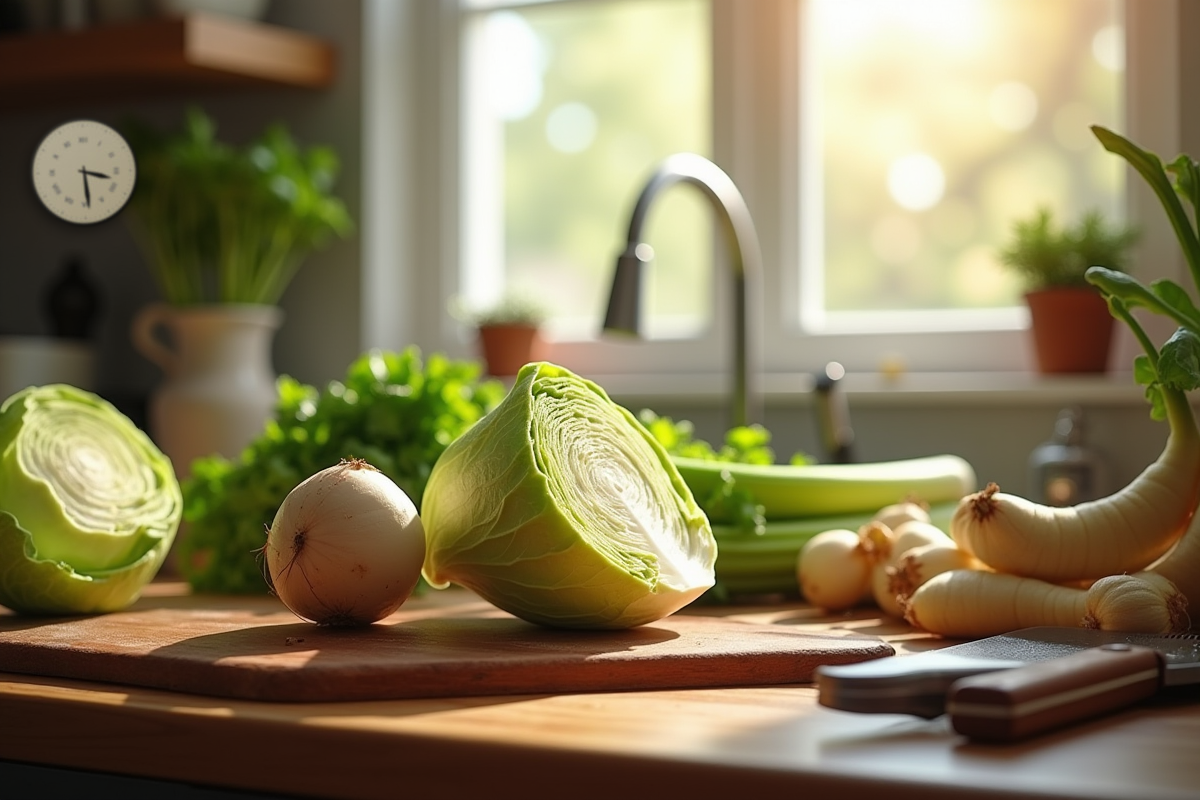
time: 3:29
